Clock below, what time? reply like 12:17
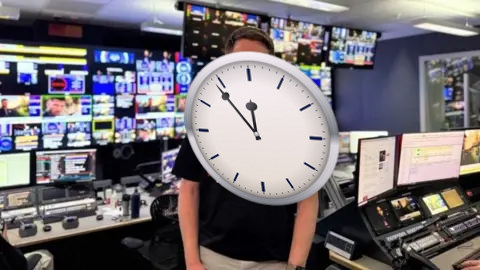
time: 11:54
